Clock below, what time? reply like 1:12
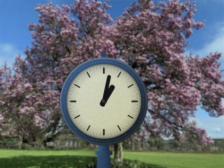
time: 1:02
